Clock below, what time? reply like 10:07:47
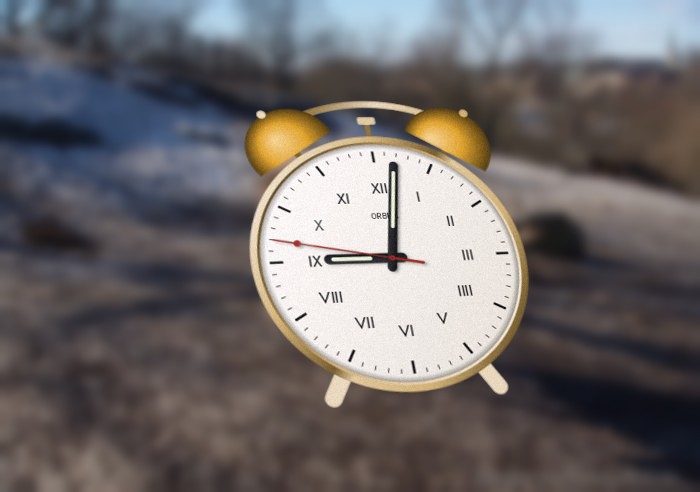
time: 9:01:47
